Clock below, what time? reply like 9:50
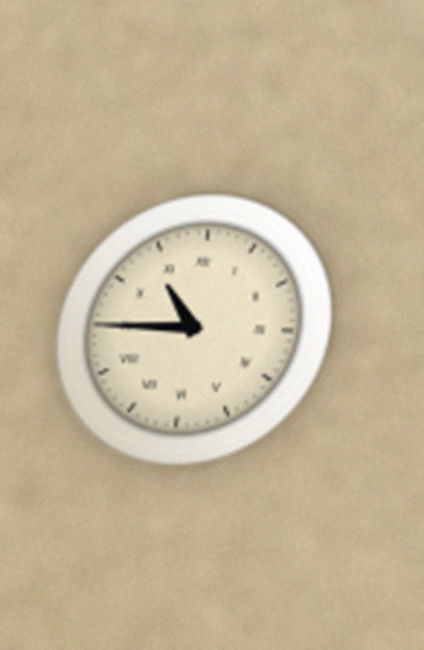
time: 10:45
